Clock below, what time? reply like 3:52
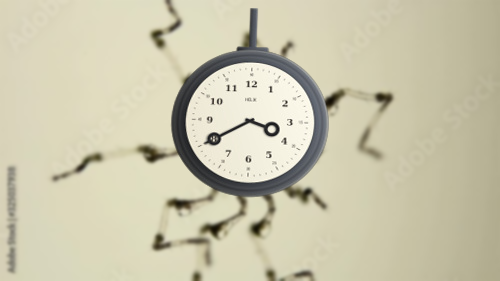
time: 3:40
